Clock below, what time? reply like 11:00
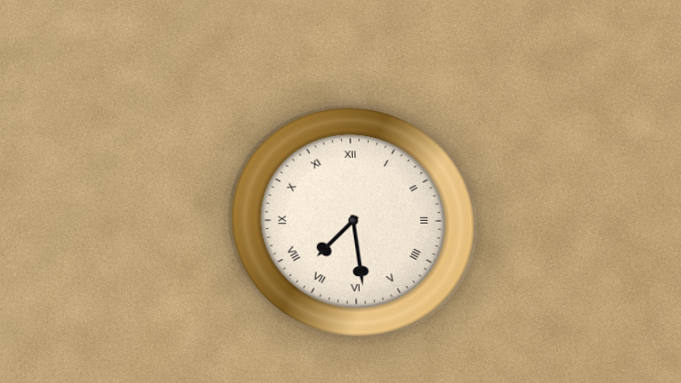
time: 7:29
